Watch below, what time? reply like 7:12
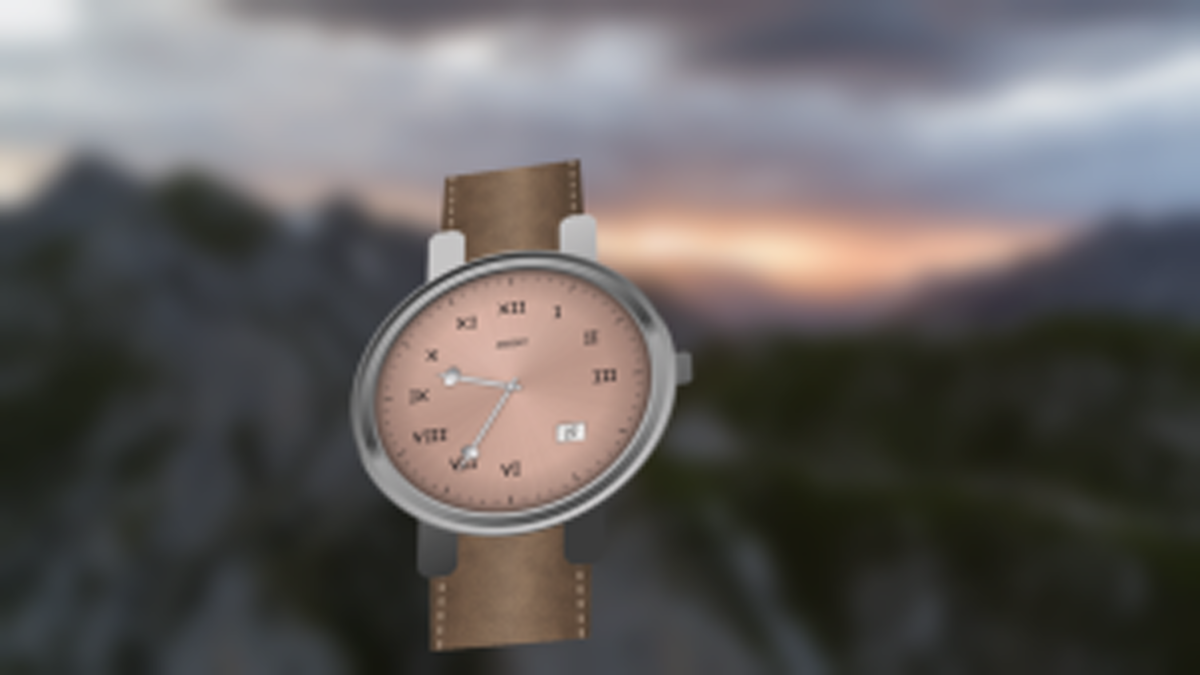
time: 9:35
